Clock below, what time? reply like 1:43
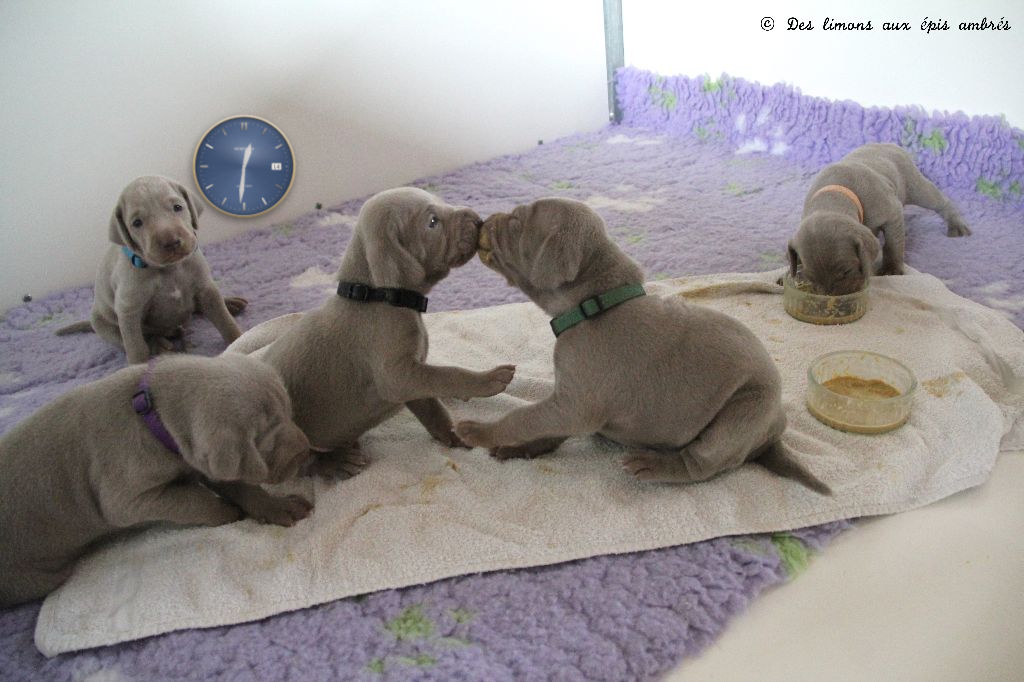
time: 12:31
